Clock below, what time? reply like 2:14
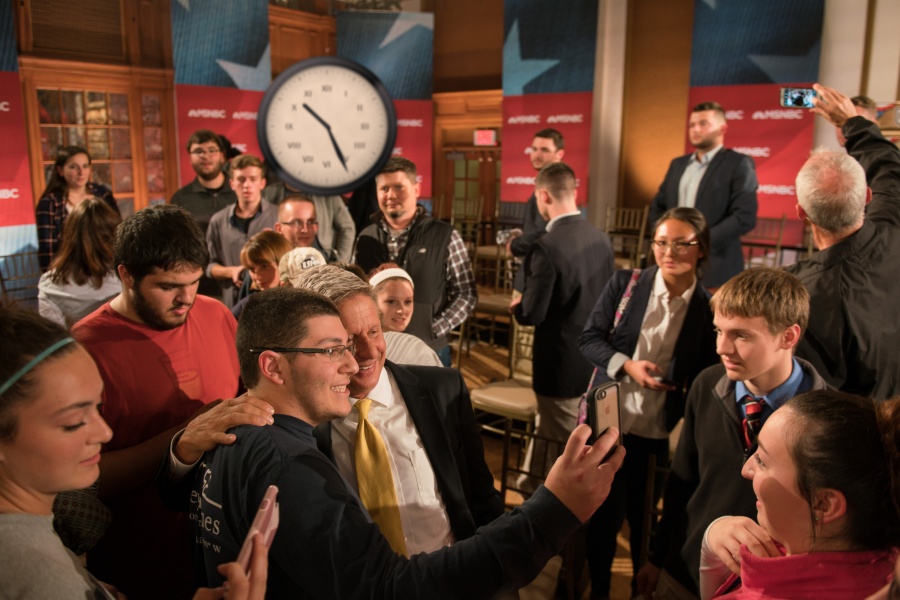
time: 10:26
